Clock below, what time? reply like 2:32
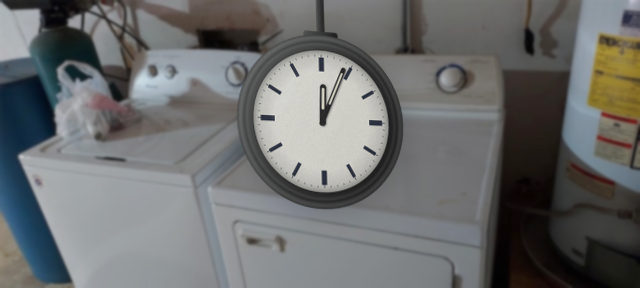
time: 12:04
